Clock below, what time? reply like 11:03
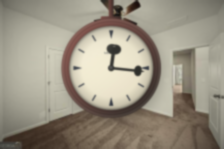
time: 12:16
